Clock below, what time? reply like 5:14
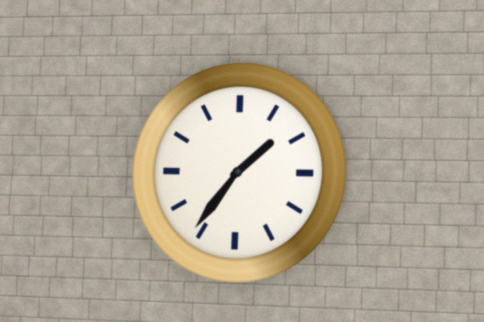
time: 1:36
